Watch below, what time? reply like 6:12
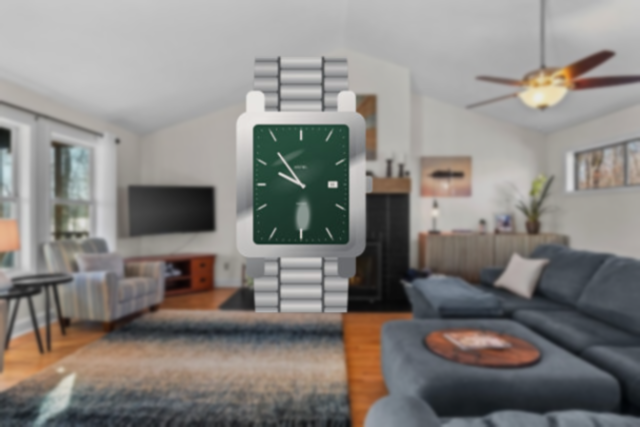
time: 9:54
